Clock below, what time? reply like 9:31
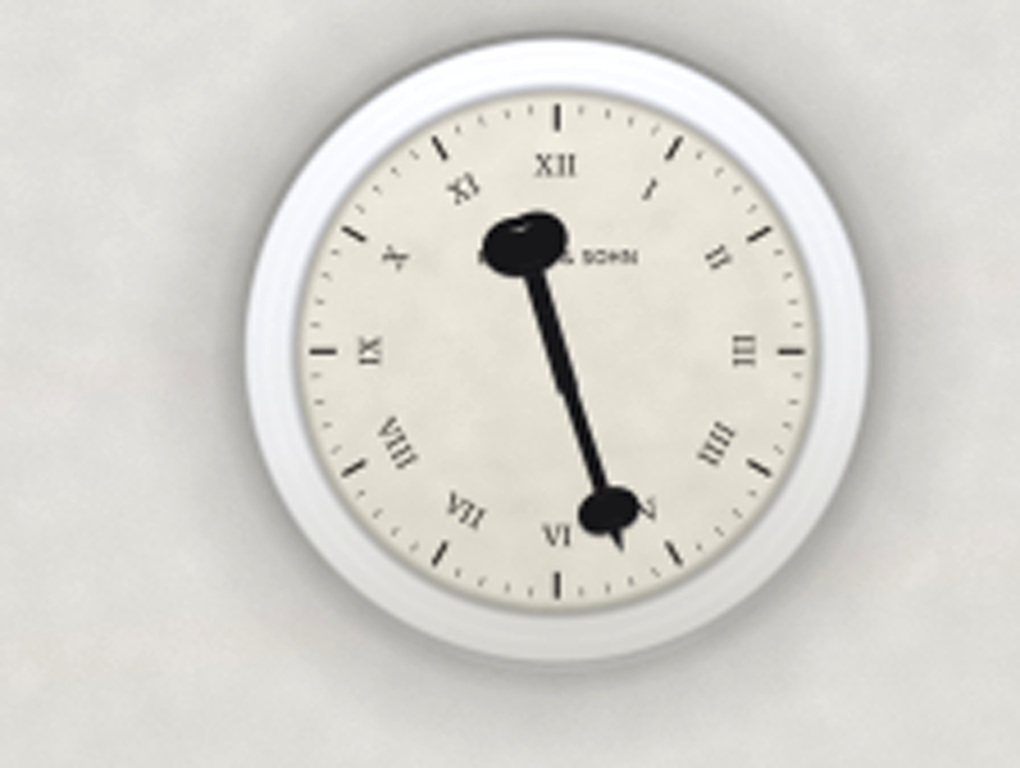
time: 11:27
